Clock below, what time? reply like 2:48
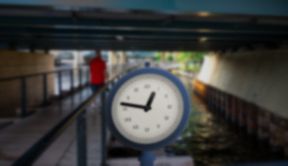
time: 12:47
